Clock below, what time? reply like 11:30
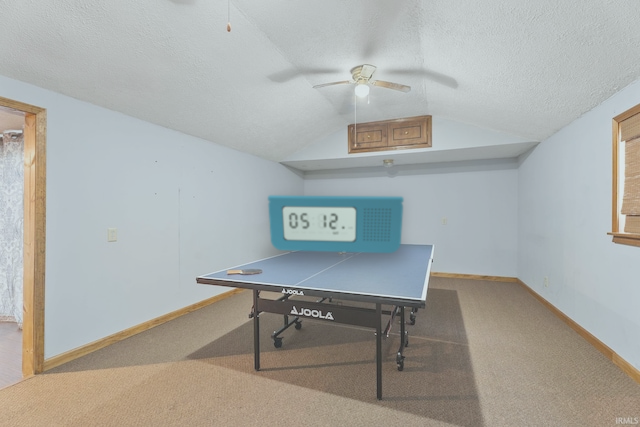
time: 5:12
